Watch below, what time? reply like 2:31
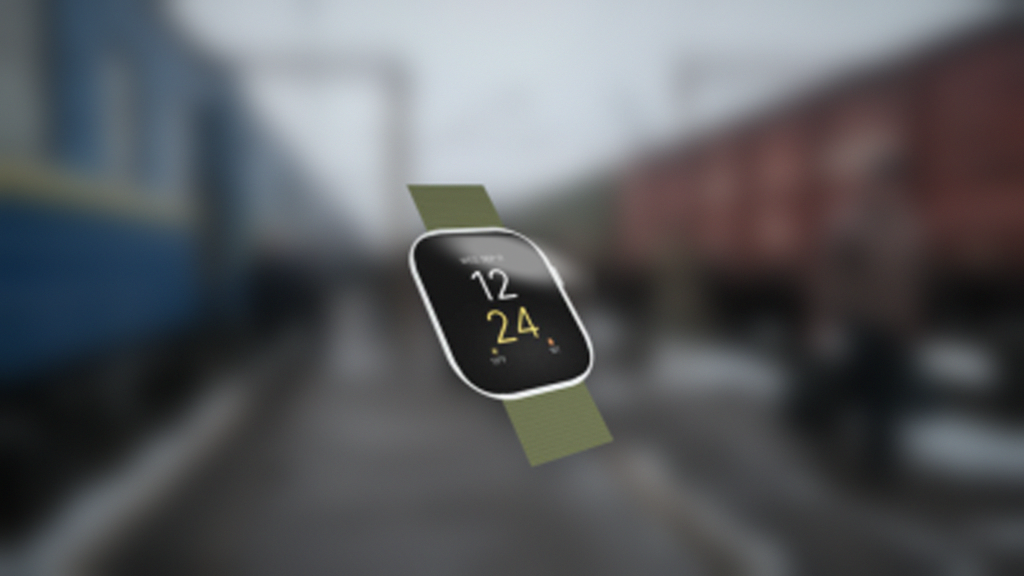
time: 12:24
